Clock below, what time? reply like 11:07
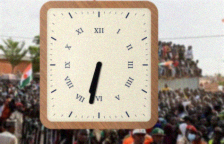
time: 6:32
